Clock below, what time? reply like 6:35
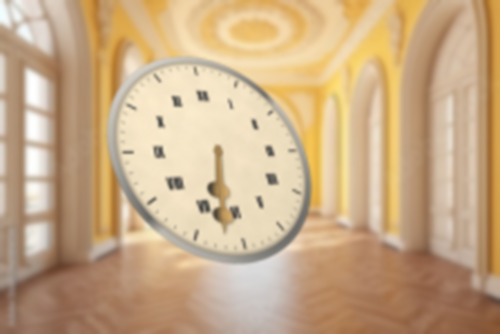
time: 6:32
